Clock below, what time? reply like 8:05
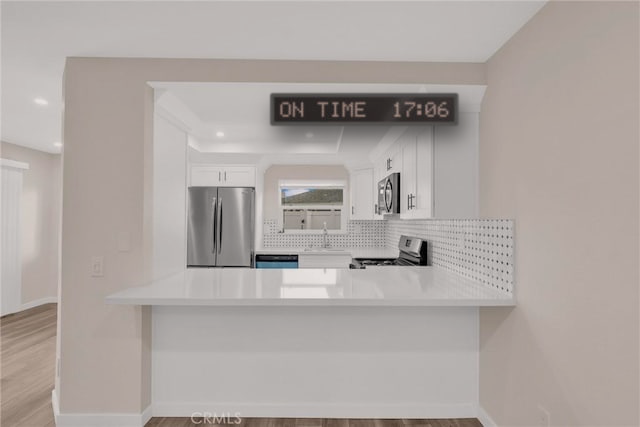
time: 17:06
